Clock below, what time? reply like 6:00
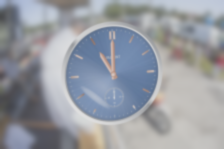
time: 11:00
